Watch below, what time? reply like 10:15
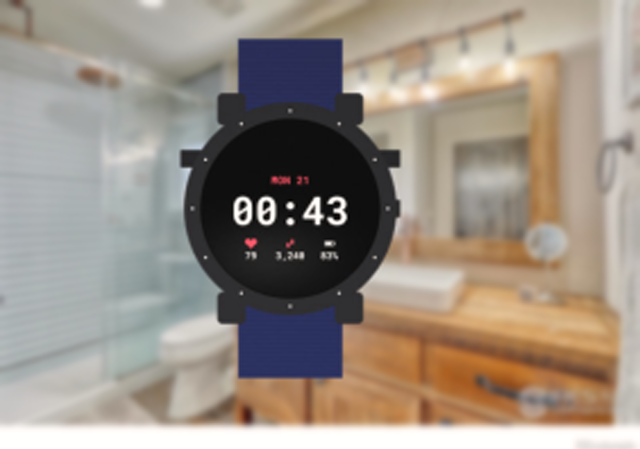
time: 0:43
